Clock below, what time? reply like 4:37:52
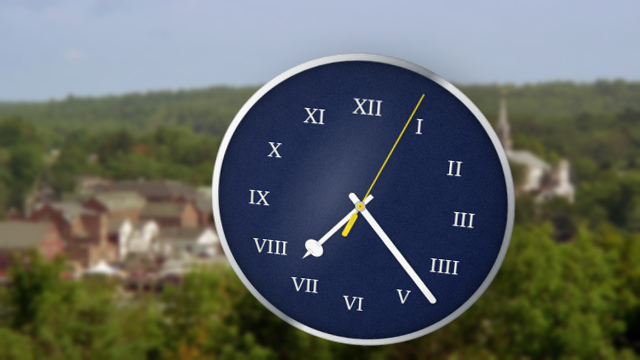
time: 7:23:04
